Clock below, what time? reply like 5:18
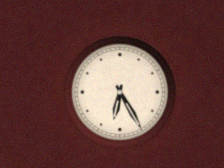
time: 6:25
